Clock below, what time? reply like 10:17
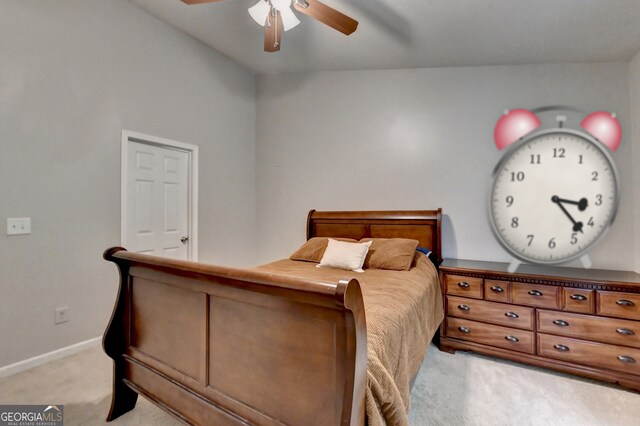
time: 3:23
